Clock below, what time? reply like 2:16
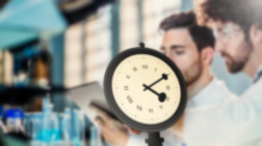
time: 4:10
